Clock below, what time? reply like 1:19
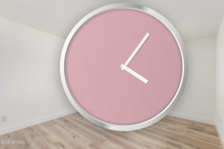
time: 4:06
